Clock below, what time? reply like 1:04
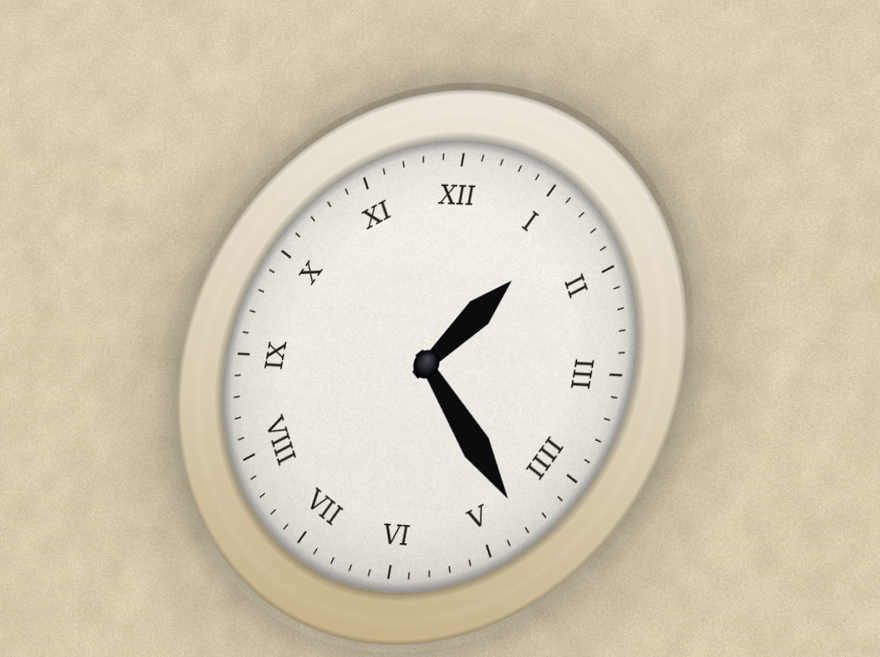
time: 1:23
